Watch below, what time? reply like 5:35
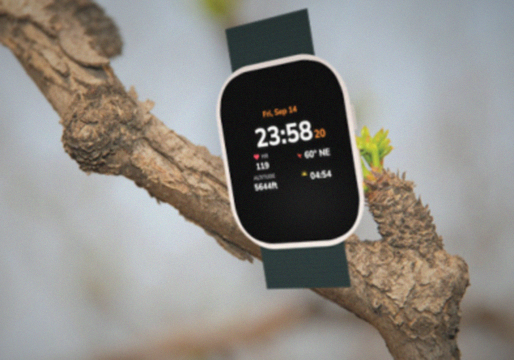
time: 23:58
